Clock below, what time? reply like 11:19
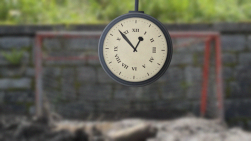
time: 12:53
